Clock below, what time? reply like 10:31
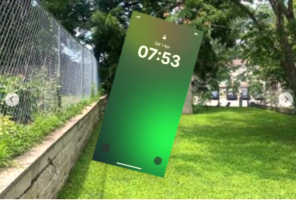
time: 7:53
